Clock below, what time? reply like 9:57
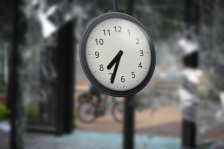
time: 7:34
